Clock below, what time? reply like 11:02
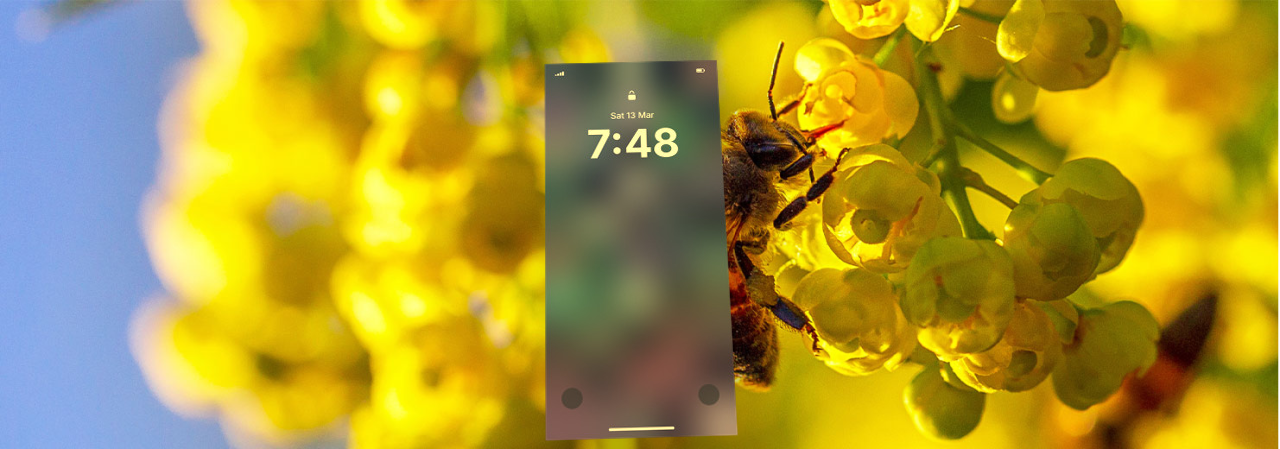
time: 7:48
